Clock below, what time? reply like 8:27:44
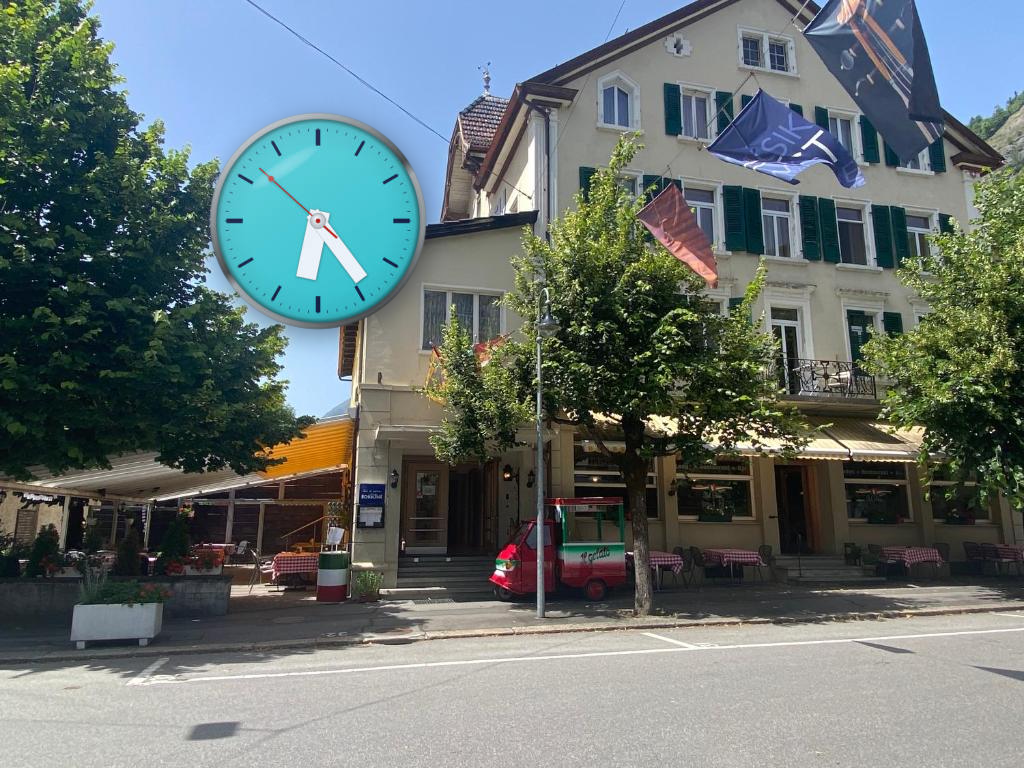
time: 6:23:52
